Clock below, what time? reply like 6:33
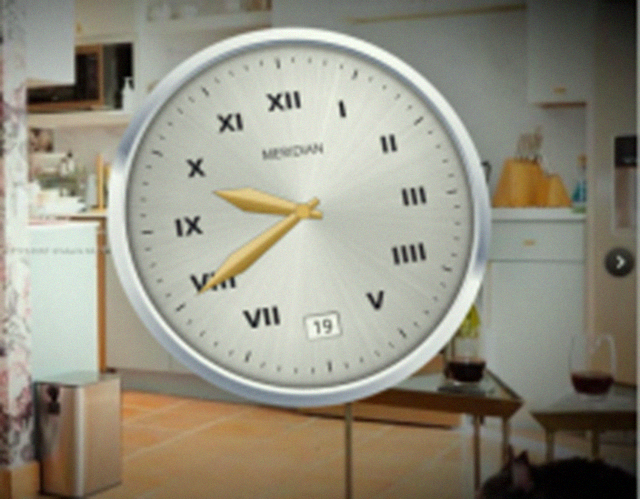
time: 9:40
